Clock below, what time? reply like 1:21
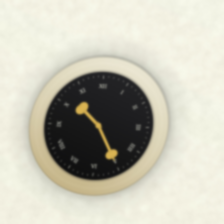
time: 10:25
